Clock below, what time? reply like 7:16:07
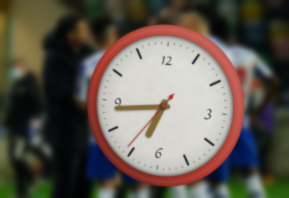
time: 6:43:36
